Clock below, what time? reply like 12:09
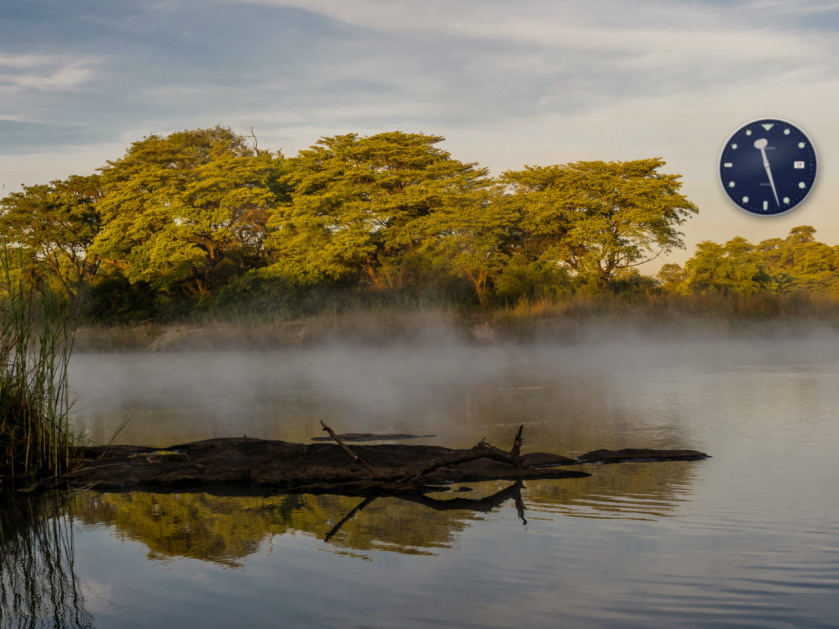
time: 11:27
